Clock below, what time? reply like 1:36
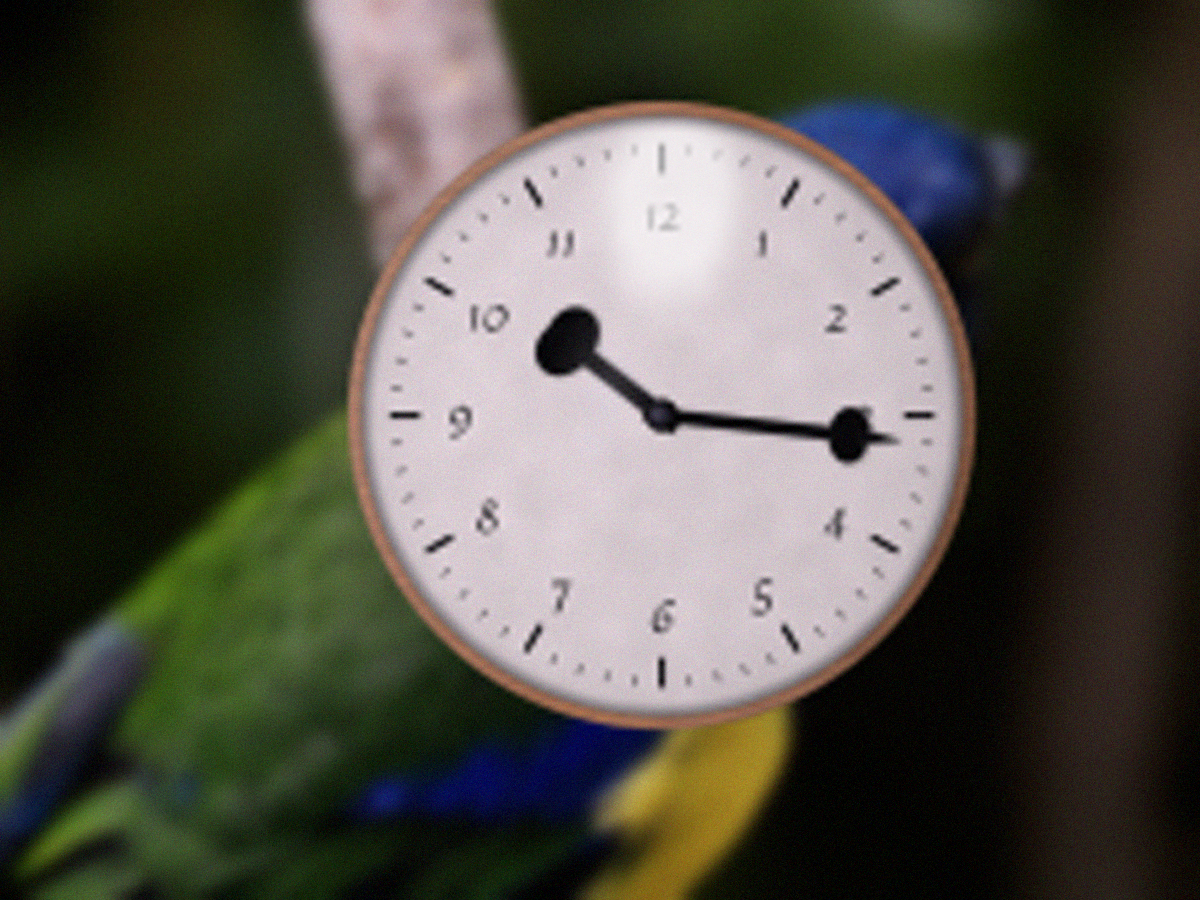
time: 10:16
